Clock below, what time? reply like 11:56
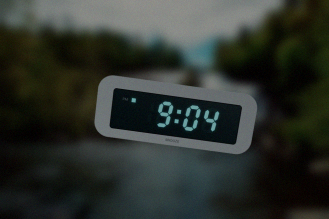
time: 9:04
